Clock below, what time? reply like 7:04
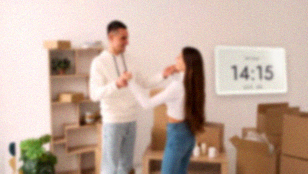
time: 14:15
